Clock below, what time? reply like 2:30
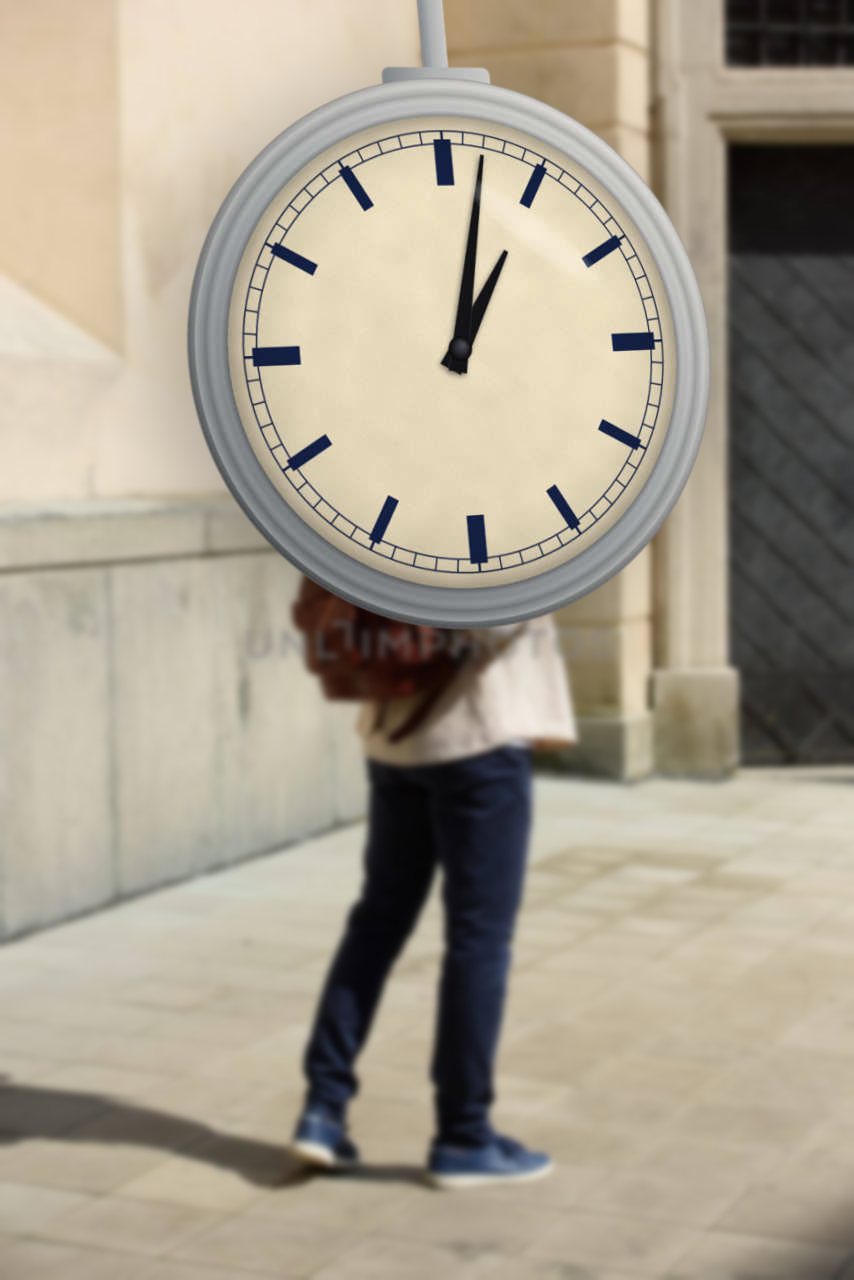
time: 1:02
